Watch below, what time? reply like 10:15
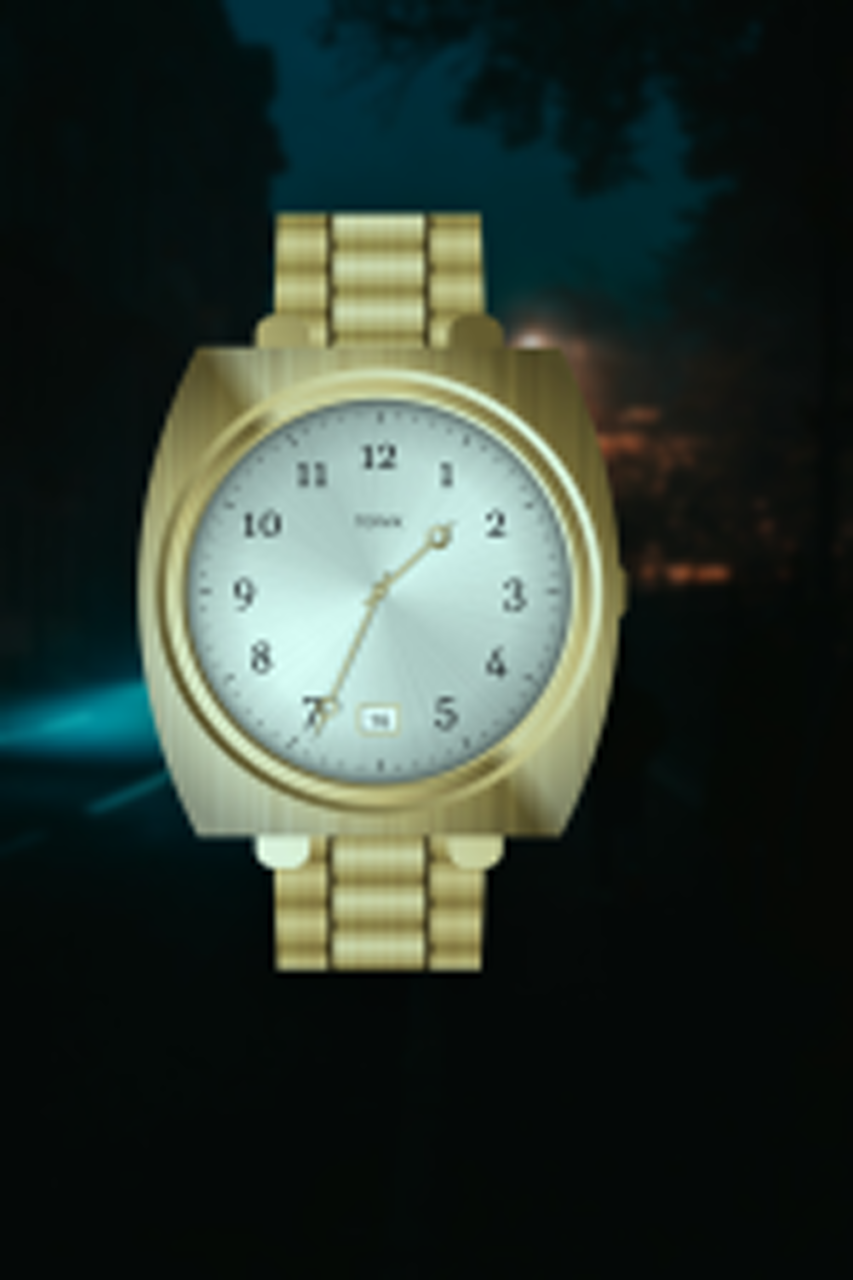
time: 1:34
